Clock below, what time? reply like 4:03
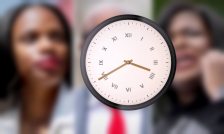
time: 3:40
